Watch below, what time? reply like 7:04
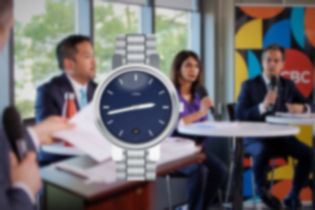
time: 2:43
